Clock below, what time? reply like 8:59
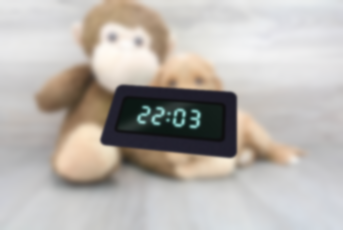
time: 22:03
